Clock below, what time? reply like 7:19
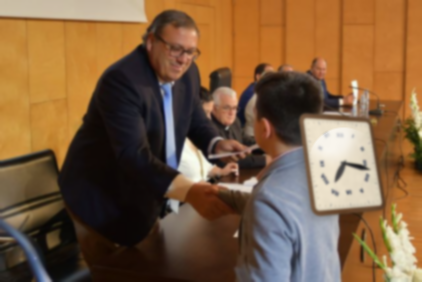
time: 7:17
